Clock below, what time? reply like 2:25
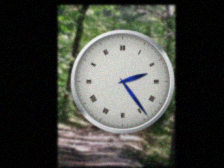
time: 2:24
